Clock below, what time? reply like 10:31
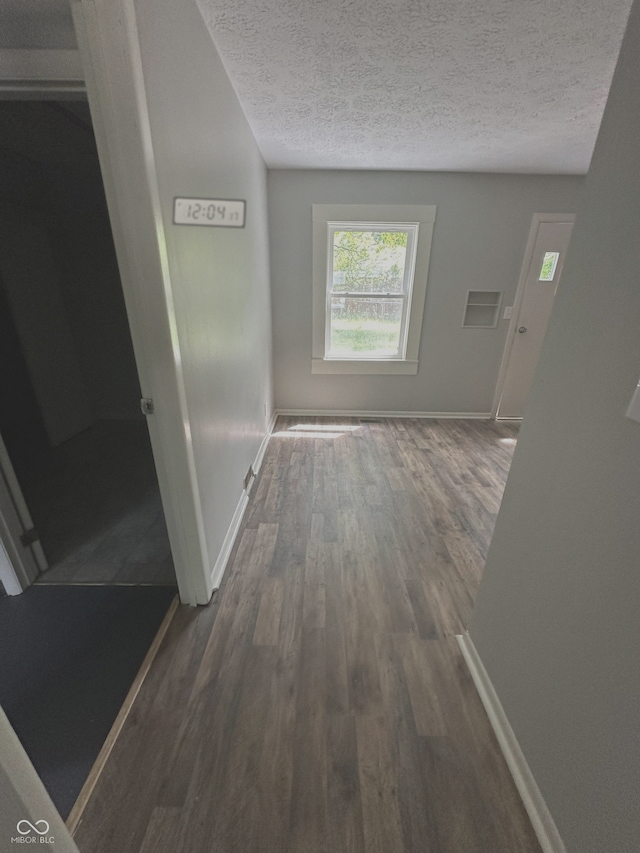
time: 12:04
